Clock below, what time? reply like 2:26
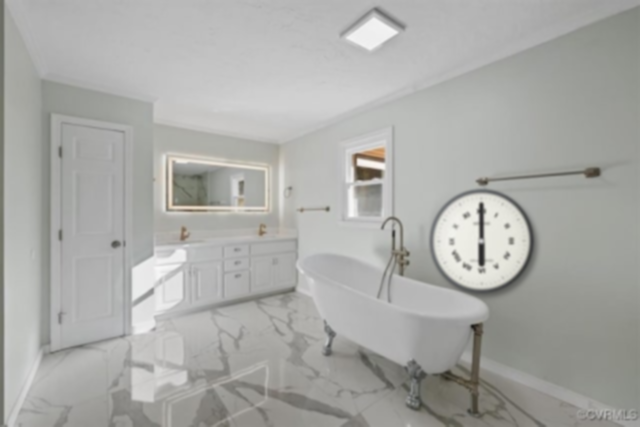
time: 6:00
